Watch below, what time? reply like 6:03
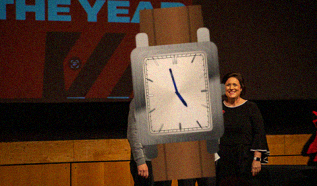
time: 4:58
